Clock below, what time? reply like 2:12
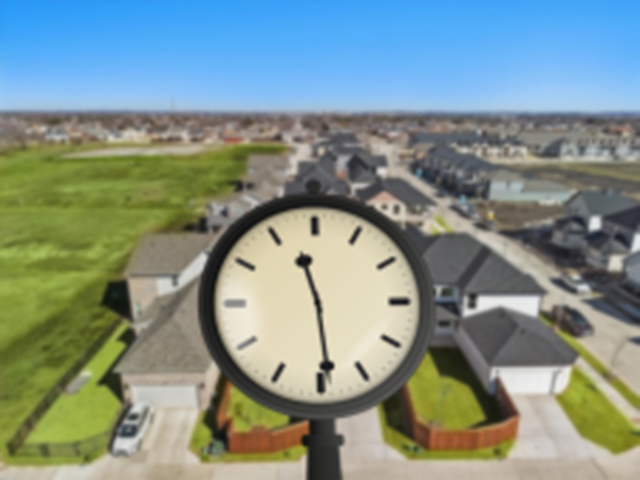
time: 11:29
